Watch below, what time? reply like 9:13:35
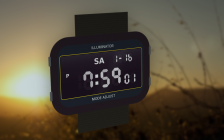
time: 7:59:01
